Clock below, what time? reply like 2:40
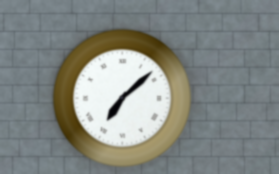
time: 7:08
